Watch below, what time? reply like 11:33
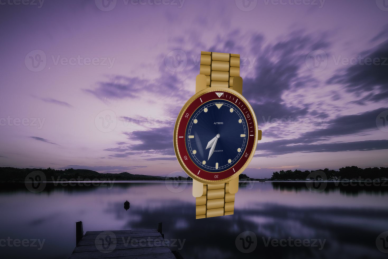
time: 7:34
